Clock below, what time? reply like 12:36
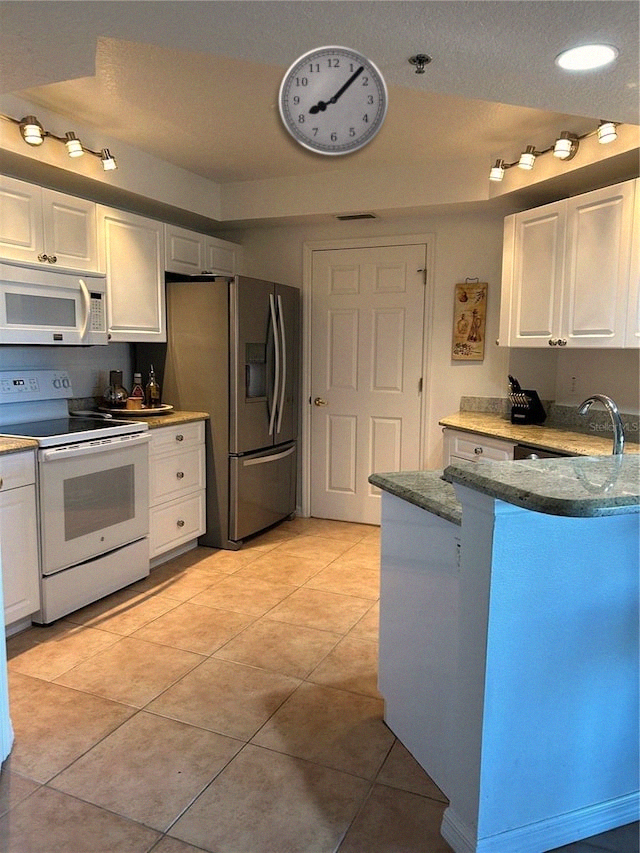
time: 8:07
